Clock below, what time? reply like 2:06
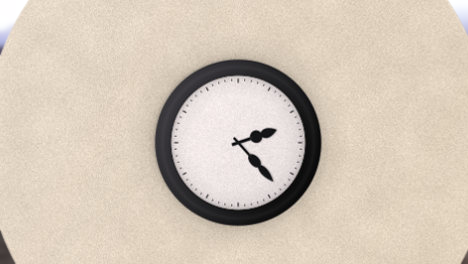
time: 2:23
